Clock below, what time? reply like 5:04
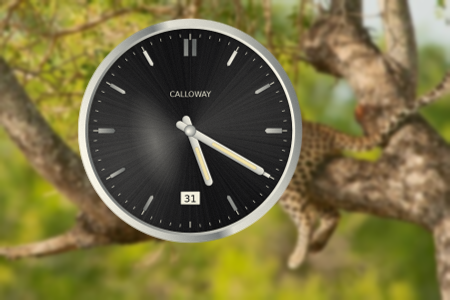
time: 5:20
